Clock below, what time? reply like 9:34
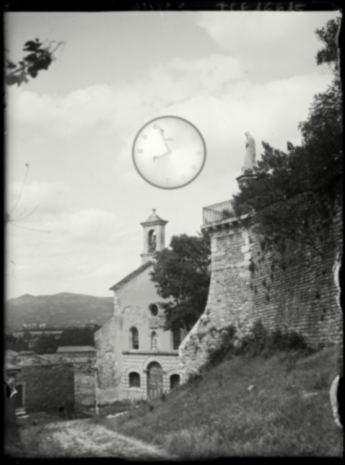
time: 7:56
